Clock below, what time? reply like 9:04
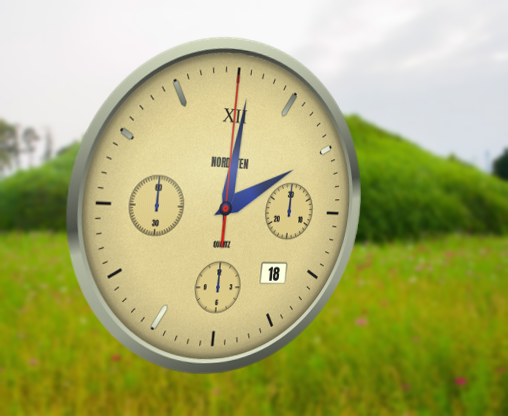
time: 2:01
